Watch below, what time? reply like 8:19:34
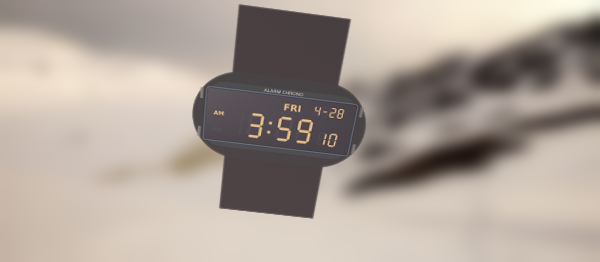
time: 3:59:10
